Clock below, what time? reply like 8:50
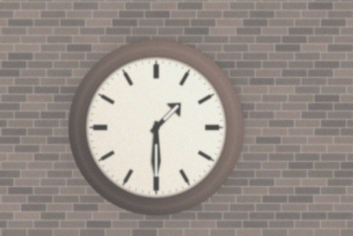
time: 1:30
